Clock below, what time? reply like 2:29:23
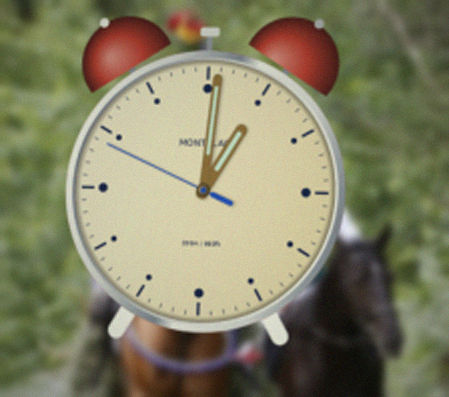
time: 1:00:49
